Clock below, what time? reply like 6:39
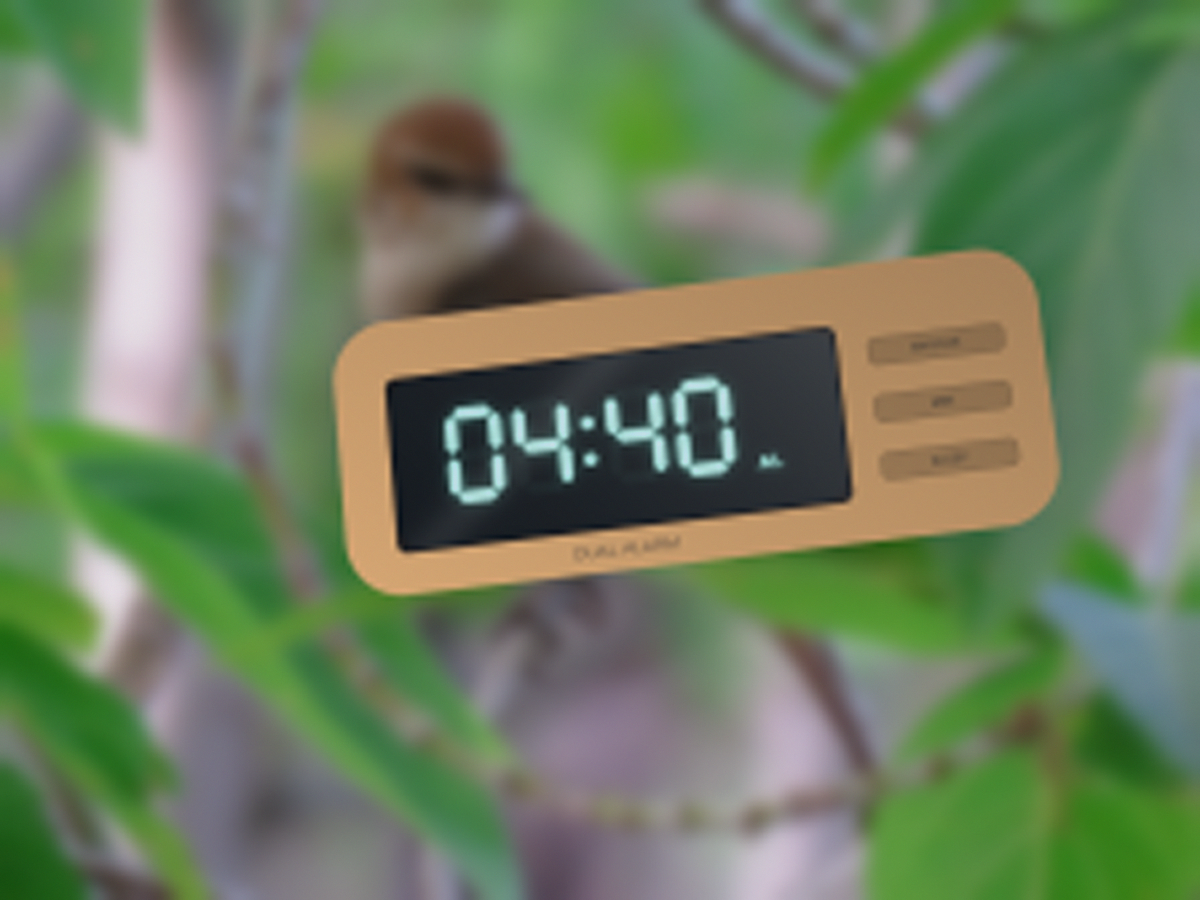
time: 4:40
